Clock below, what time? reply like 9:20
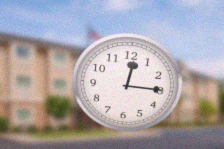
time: 12:15
